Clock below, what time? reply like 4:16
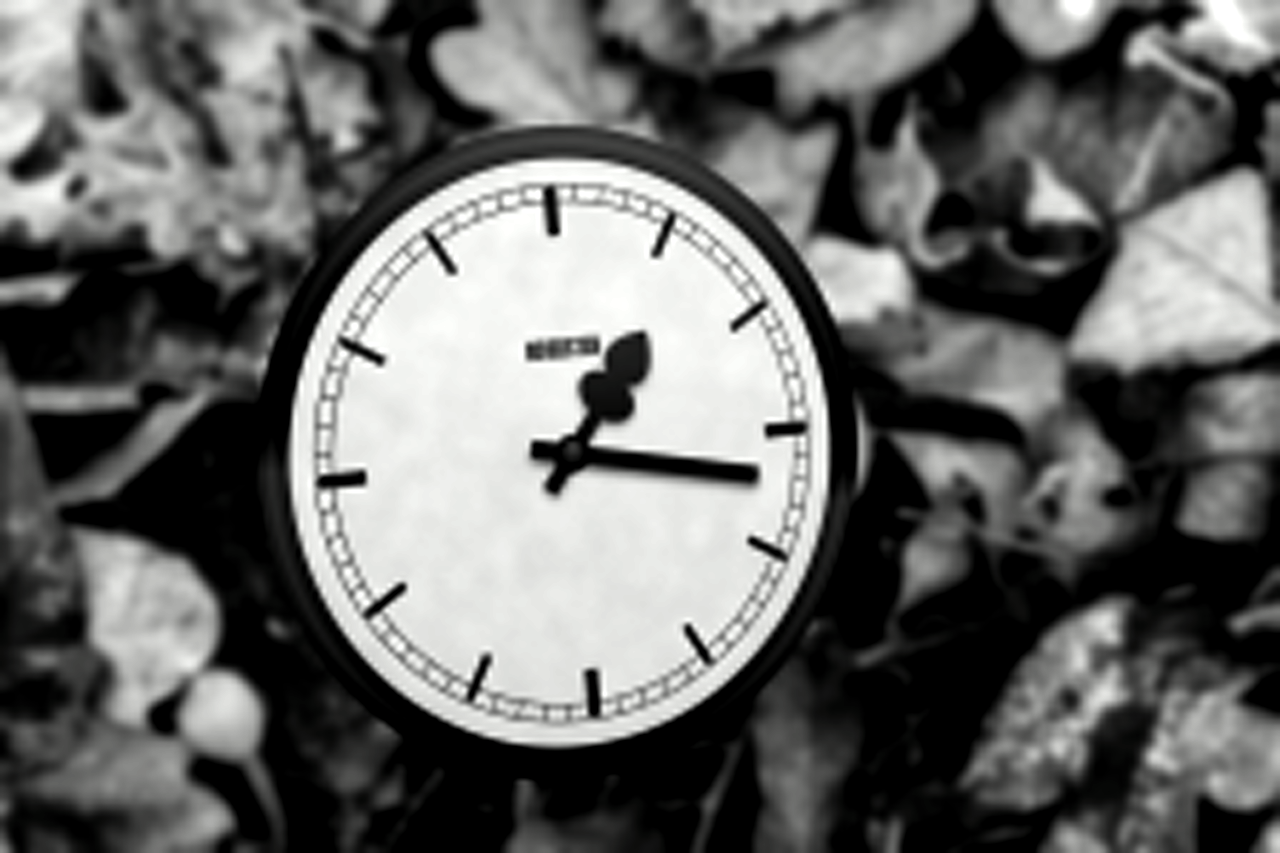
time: 1:17
